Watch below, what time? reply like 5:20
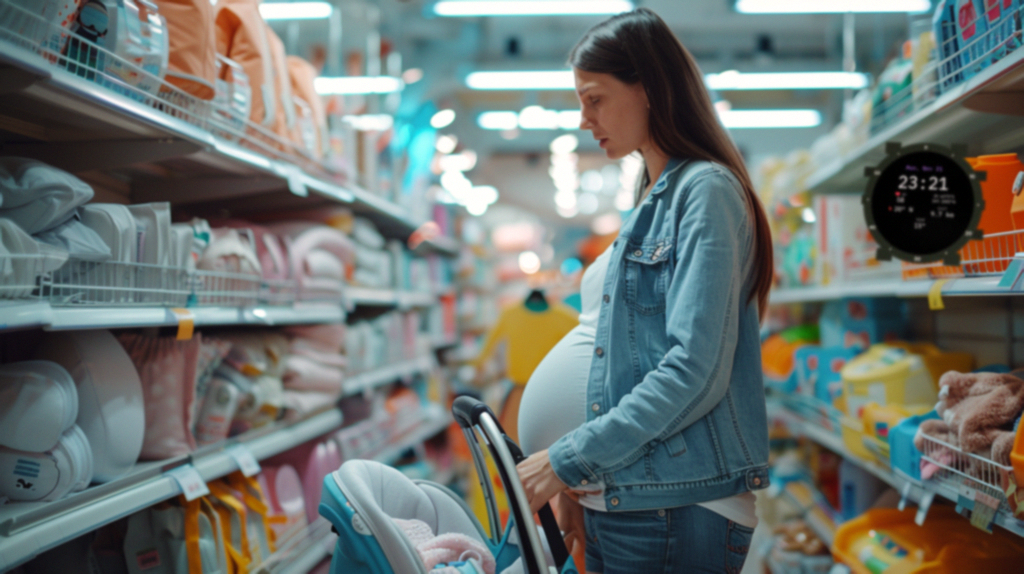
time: 23:21
